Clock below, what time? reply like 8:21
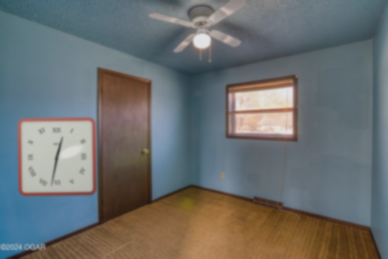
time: 12:32
